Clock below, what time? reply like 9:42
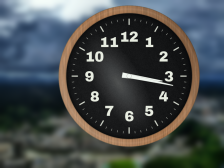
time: 3:17
